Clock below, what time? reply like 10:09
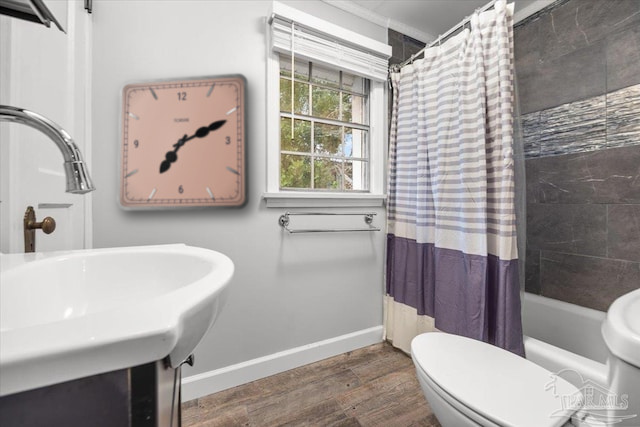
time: 7:11
